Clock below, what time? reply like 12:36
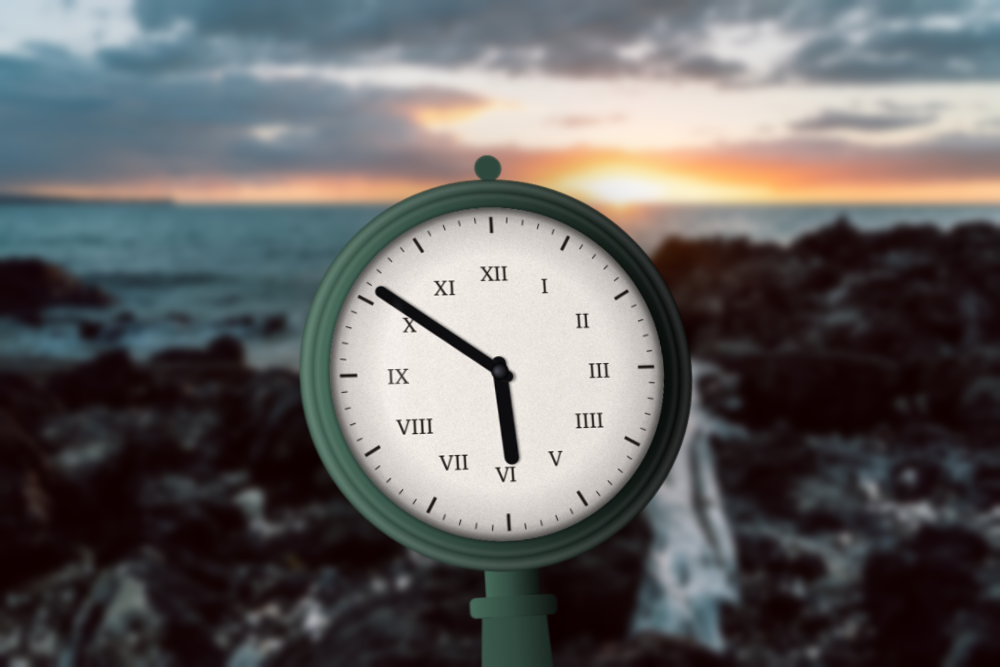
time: 5:51
